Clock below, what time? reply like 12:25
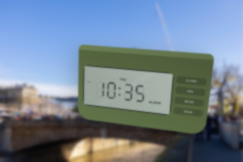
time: 10:35
